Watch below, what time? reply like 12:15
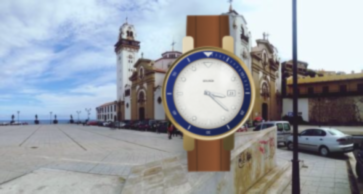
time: 3:22
